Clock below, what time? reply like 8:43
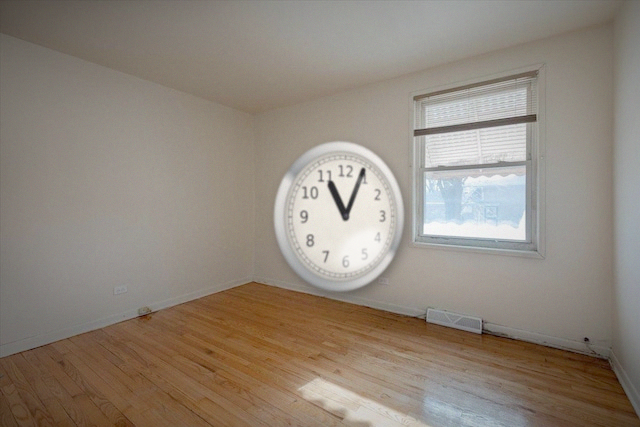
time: 11:04
